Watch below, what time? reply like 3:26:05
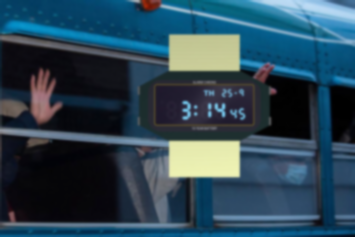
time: 3:14:45
